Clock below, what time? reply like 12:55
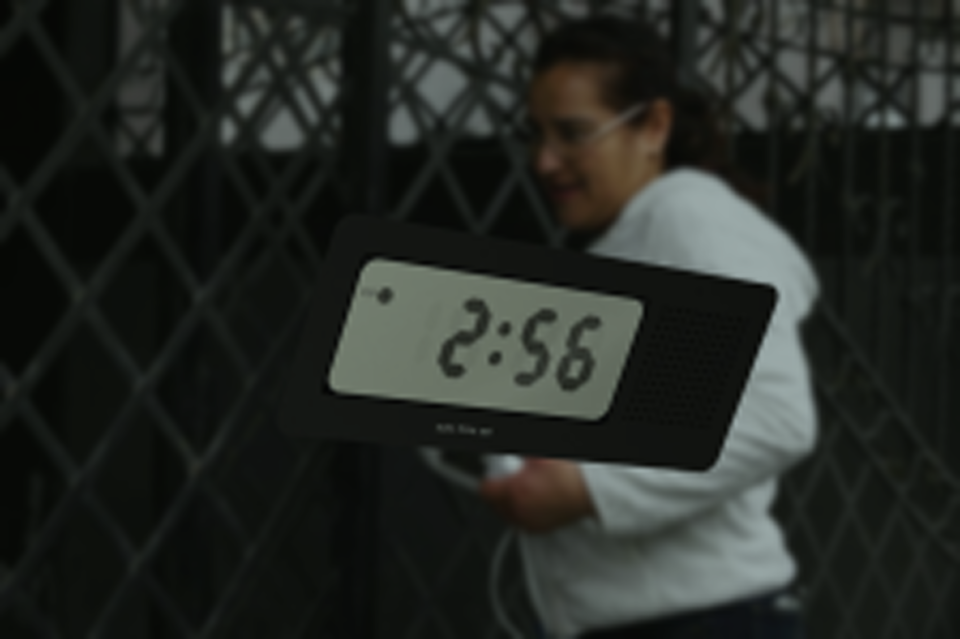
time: 2:56
